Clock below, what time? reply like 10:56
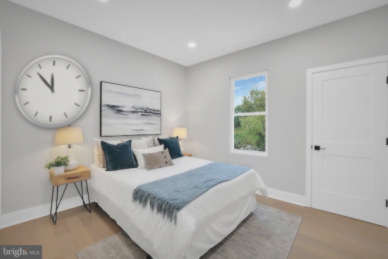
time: 11:53
